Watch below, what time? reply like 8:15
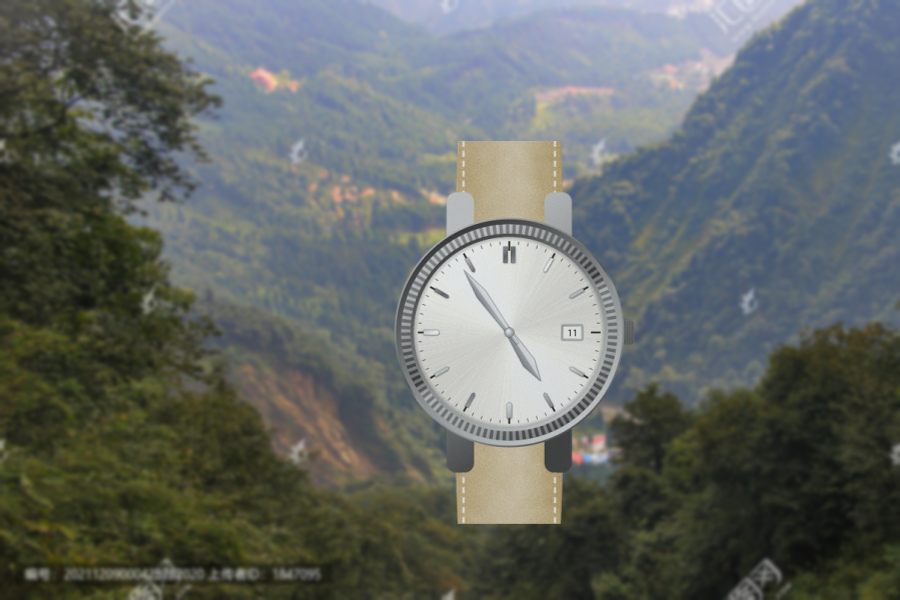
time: 4:54
